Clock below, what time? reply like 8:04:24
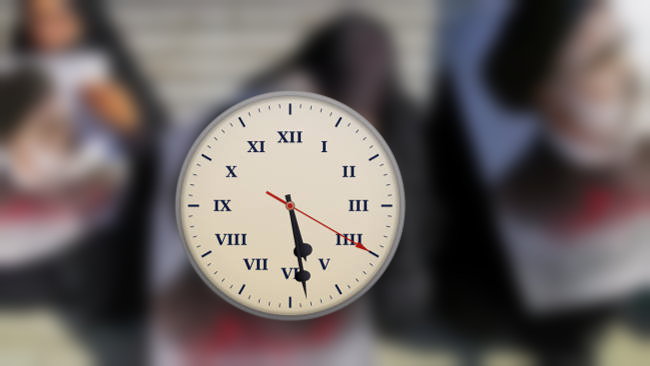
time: 5:28:20
